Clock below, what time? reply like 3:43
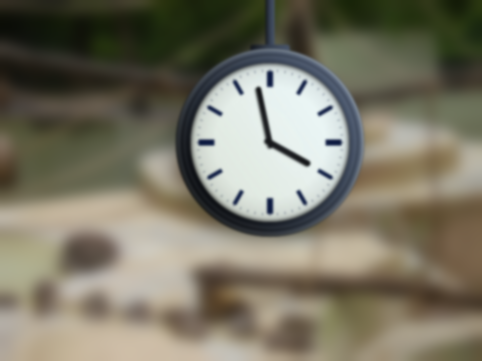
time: 3:58
